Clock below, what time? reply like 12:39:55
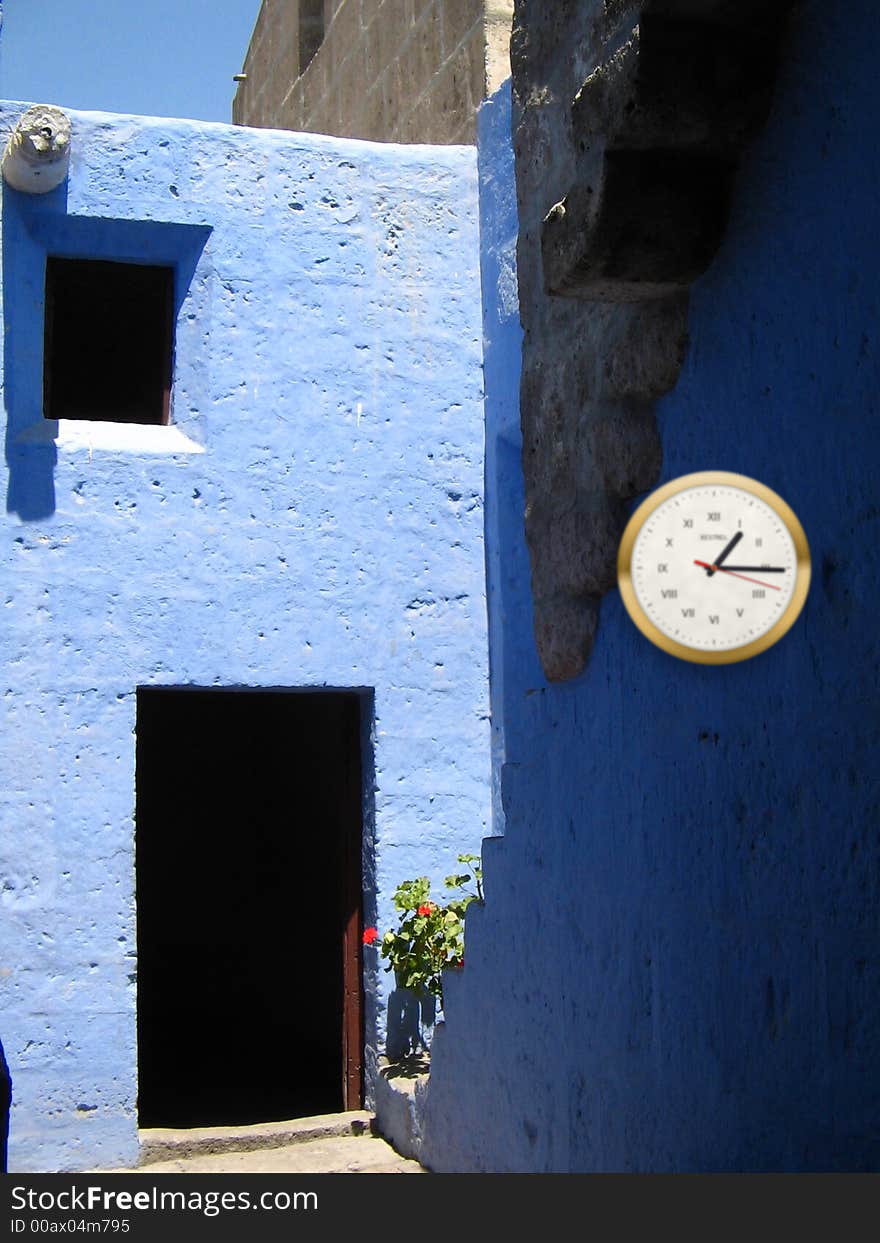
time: 1:15:18
